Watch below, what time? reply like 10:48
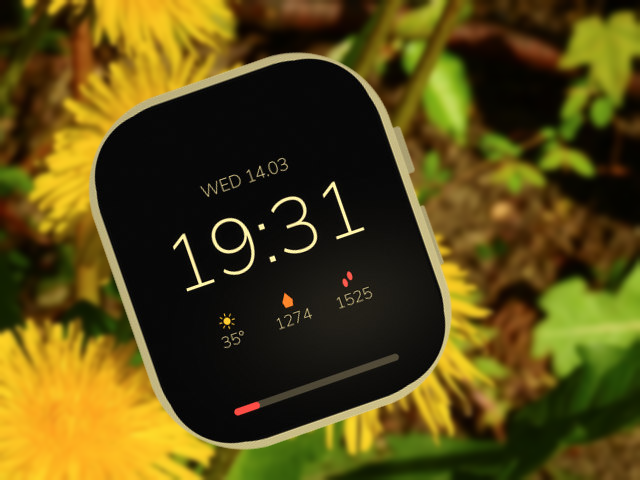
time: 19:31
